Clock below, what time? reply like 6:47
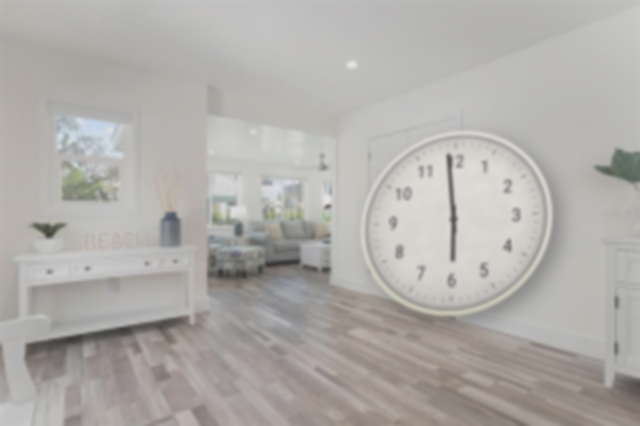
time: 5:59
